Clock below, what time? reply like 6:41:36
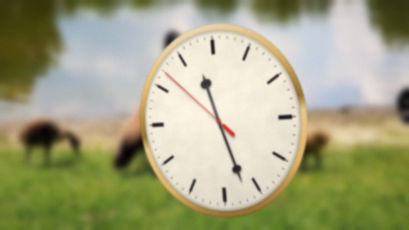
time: 11:26:52
